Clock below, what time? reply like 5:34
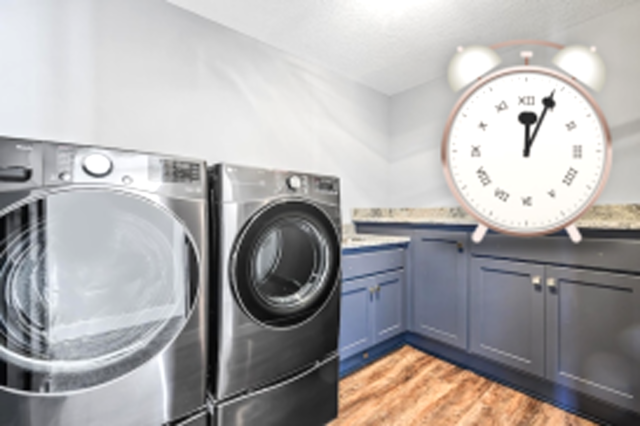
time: 12:04
